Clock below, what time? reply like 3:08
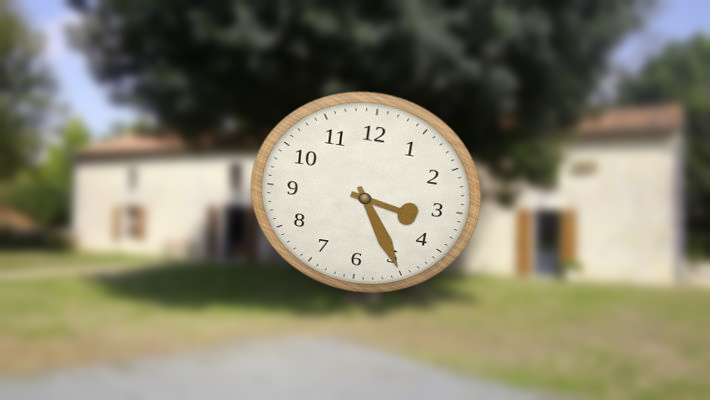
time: 3:25
